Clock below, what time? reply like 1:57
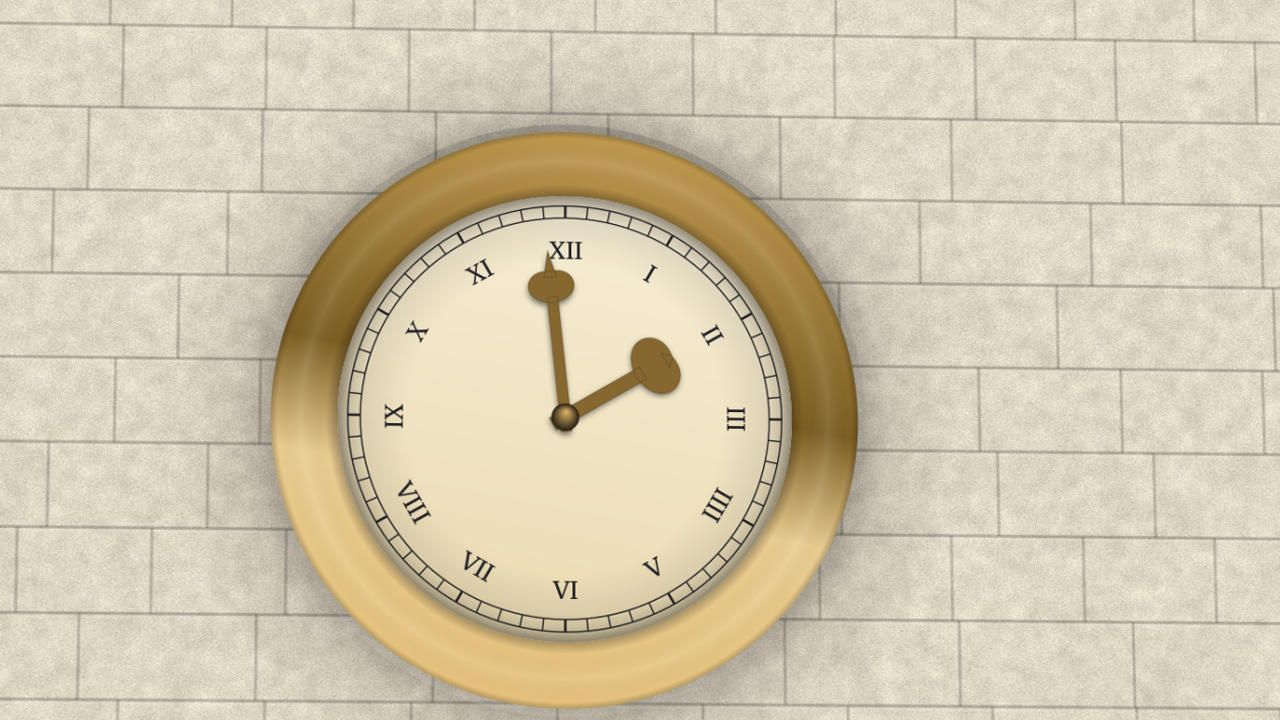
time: 1:59
